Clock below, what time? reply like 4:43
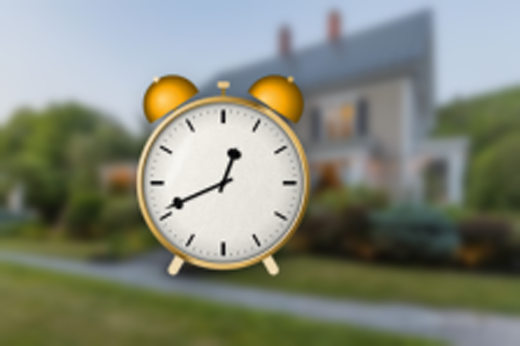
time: 12:41
